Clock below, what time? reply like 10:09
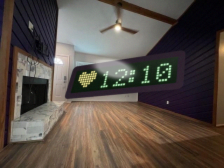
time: 12:10
